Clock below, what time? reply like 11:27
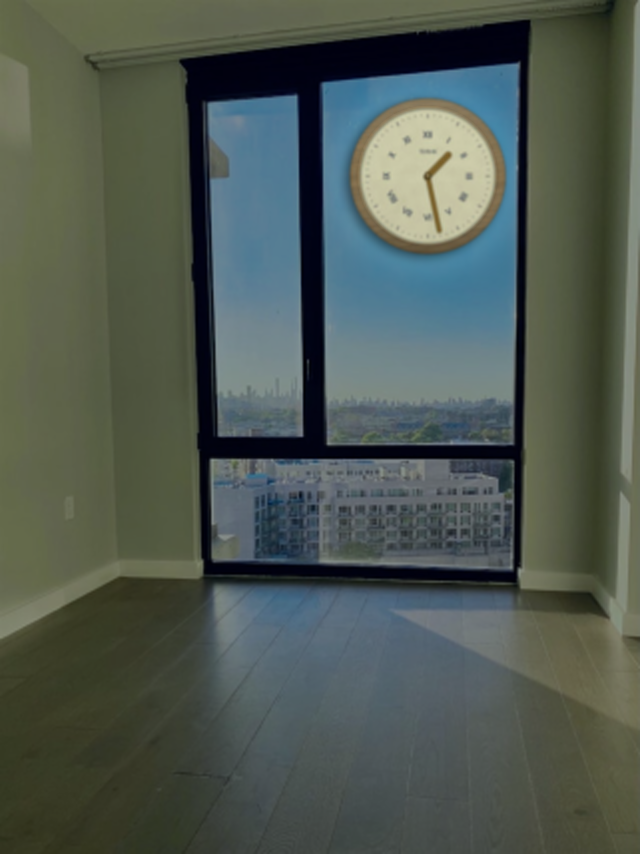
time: 1:28
